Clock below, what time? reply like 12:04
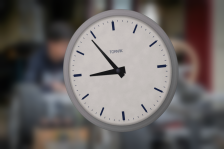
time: 8:54
